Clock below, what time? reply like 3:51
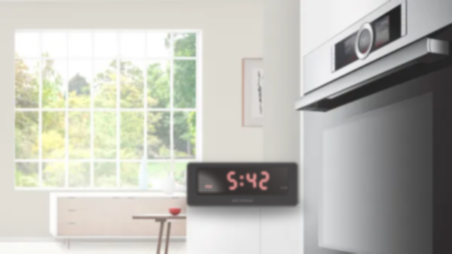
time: 5:42
